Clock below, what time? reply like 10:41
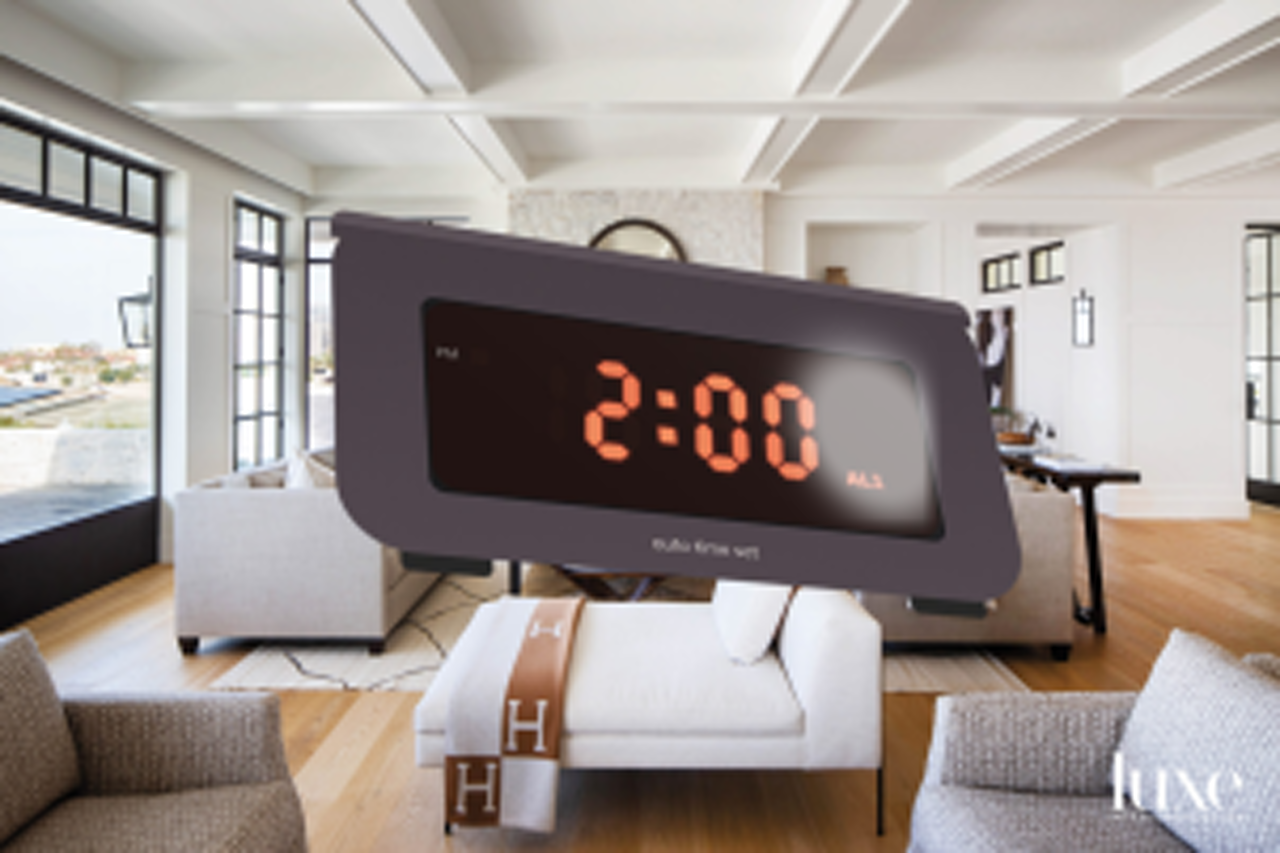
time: 2:00
